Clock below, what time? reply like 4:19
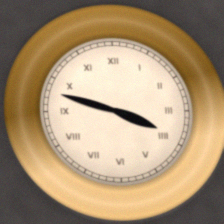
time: 3:48
